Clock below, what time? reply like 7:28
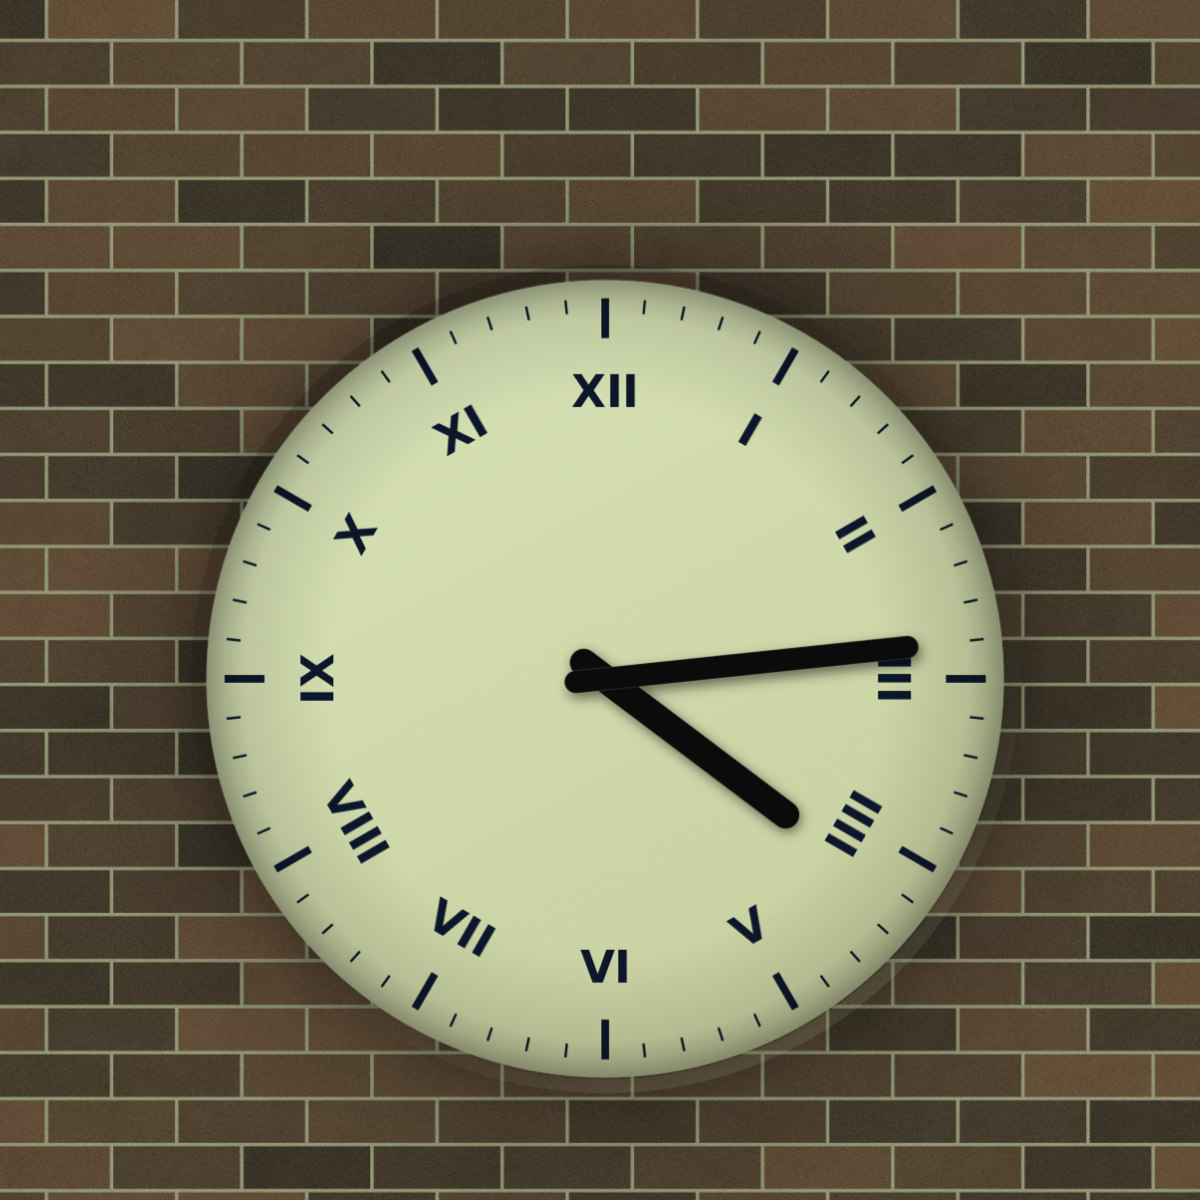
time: 4:14
